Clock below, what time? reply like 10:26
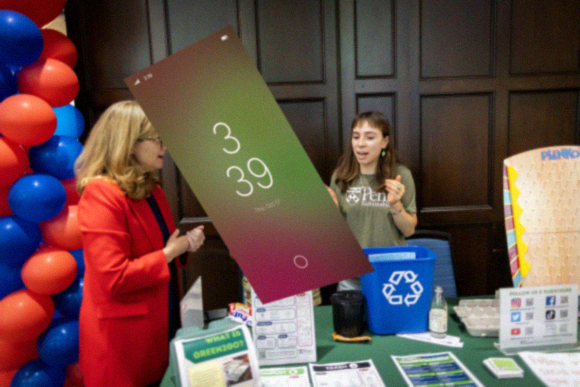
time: 3:39
